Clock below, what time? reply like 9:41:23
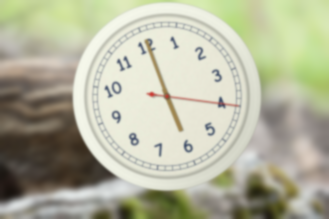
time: 6:00:20
